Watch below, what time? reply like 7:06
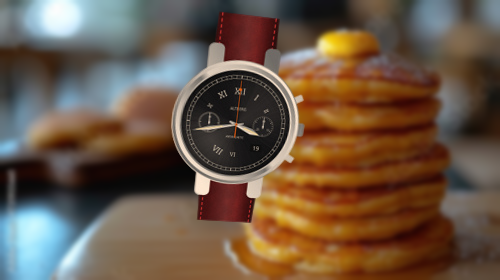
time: 3:43
